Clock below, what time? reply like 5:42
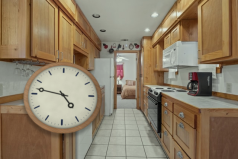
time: 4:47
